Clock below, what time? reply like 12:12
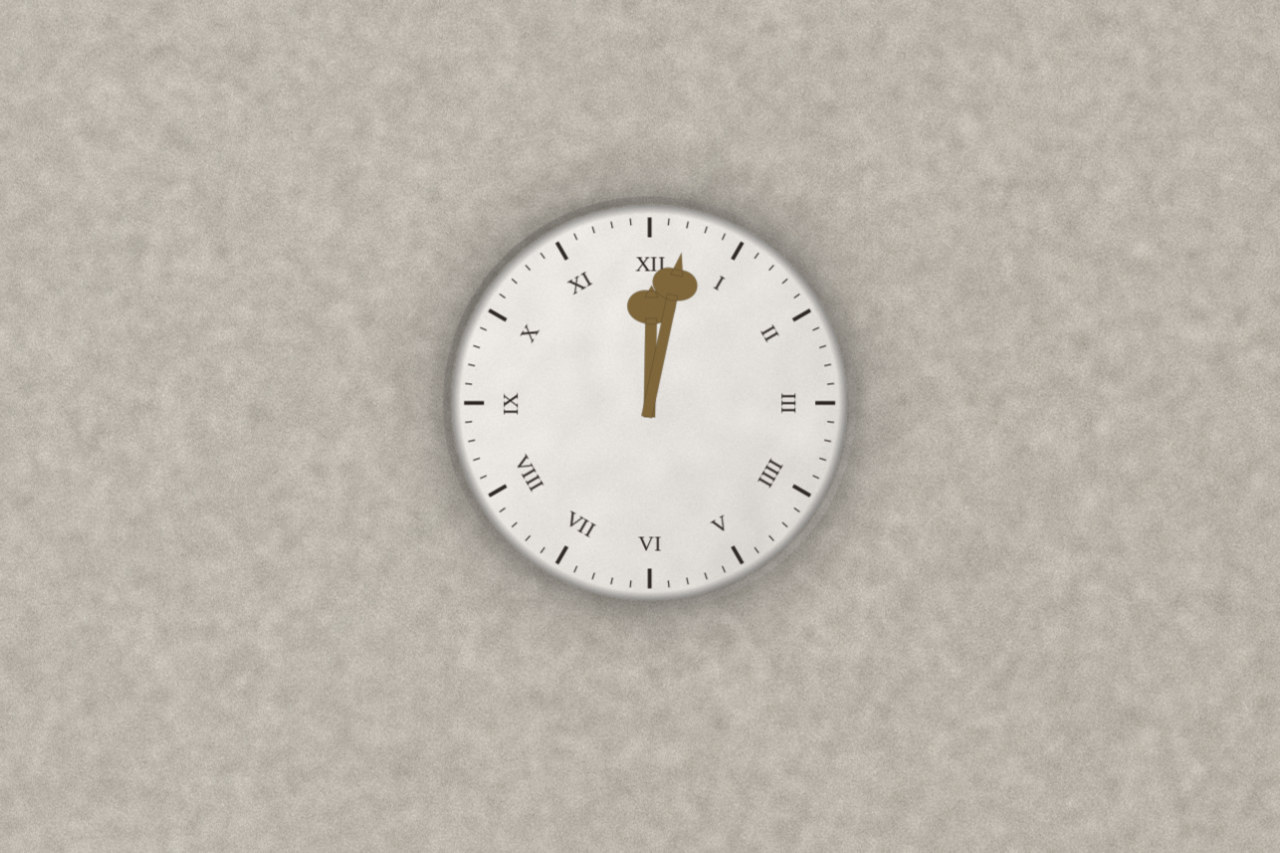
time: 12:02
